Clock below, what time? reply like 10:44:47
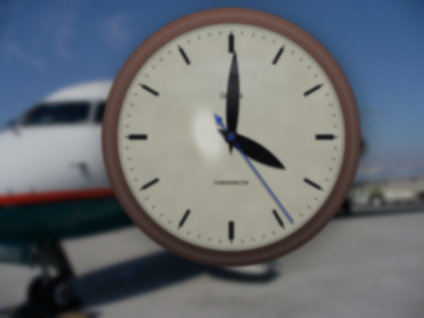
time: 4:00:24
